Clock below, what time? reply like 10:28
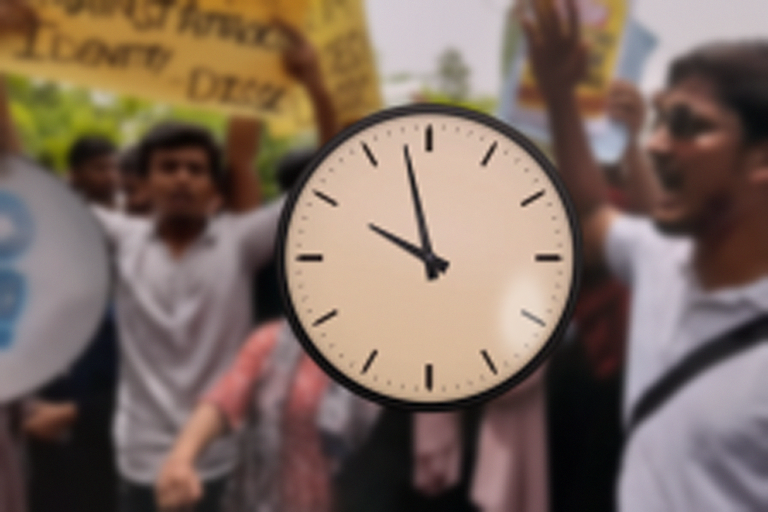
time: 9:58
